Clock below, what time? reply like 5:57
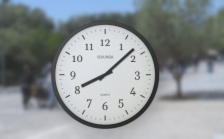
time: 8:08
